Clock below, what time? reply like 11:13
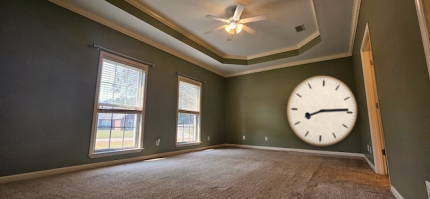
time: 8:14
